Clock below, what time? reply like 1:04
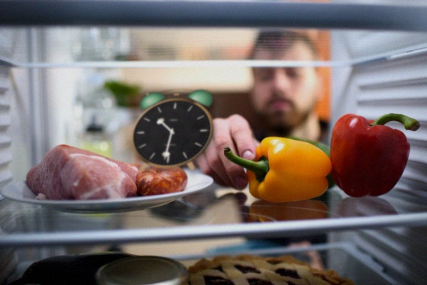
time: 10:31
